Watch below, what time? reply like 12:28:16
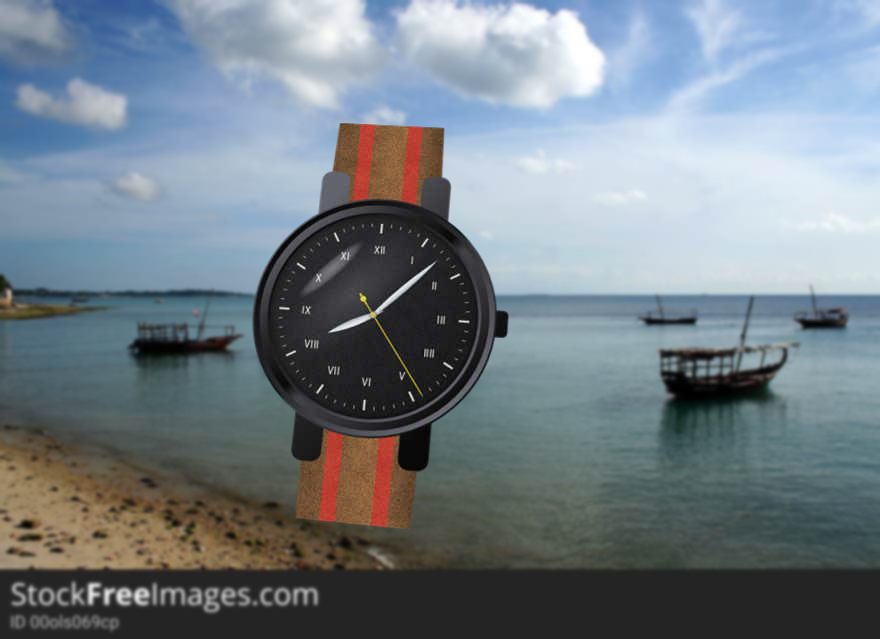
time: 8:07:24
